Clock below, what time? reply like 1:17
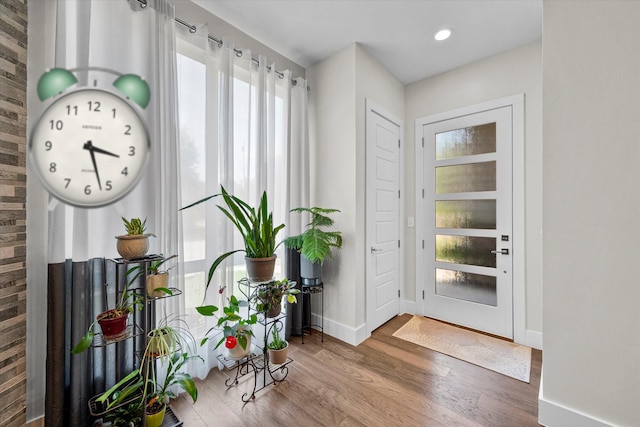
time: 3:27
